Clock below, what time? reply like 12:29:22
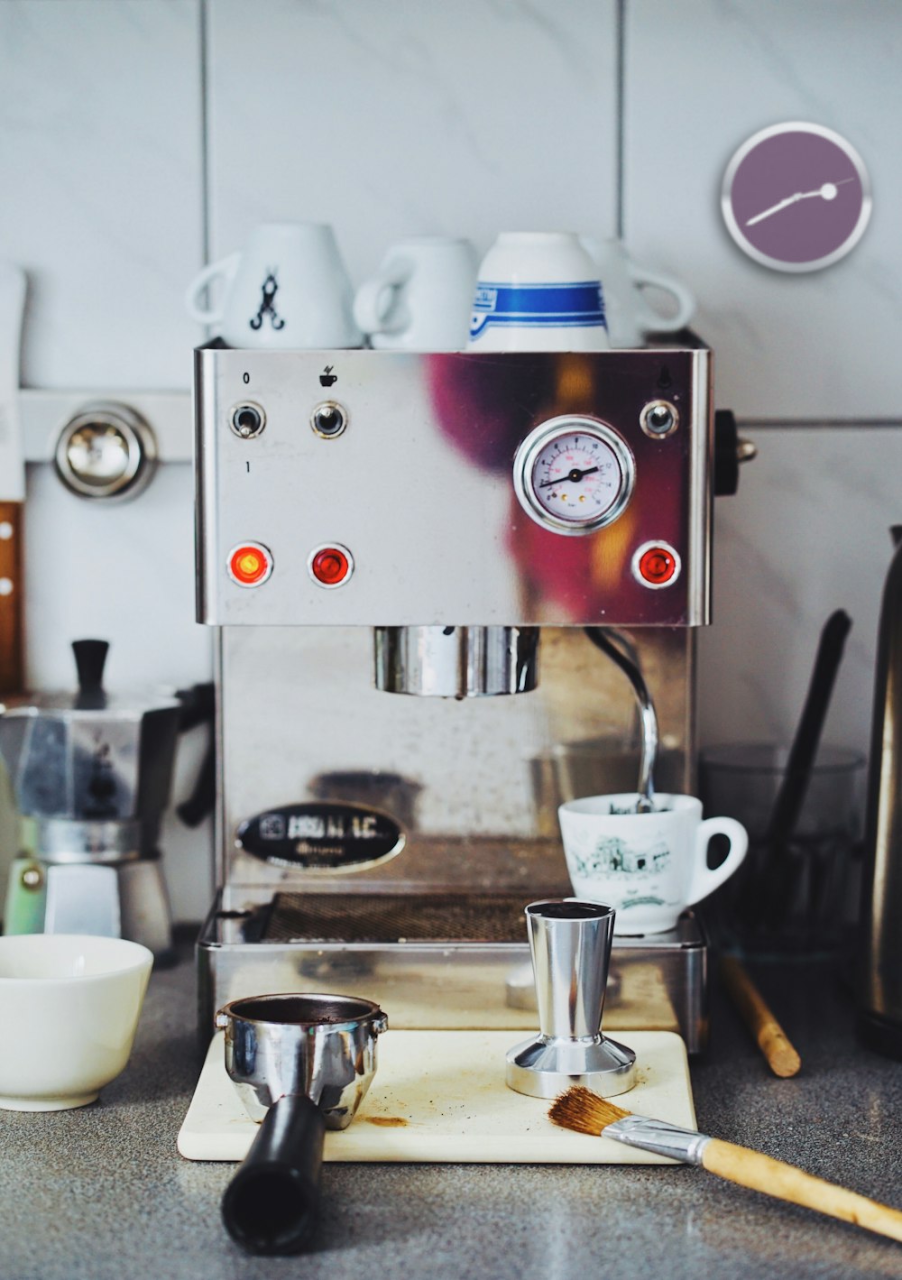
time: 2:40:12
